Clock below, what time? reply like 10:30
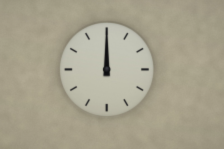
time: 12:00
